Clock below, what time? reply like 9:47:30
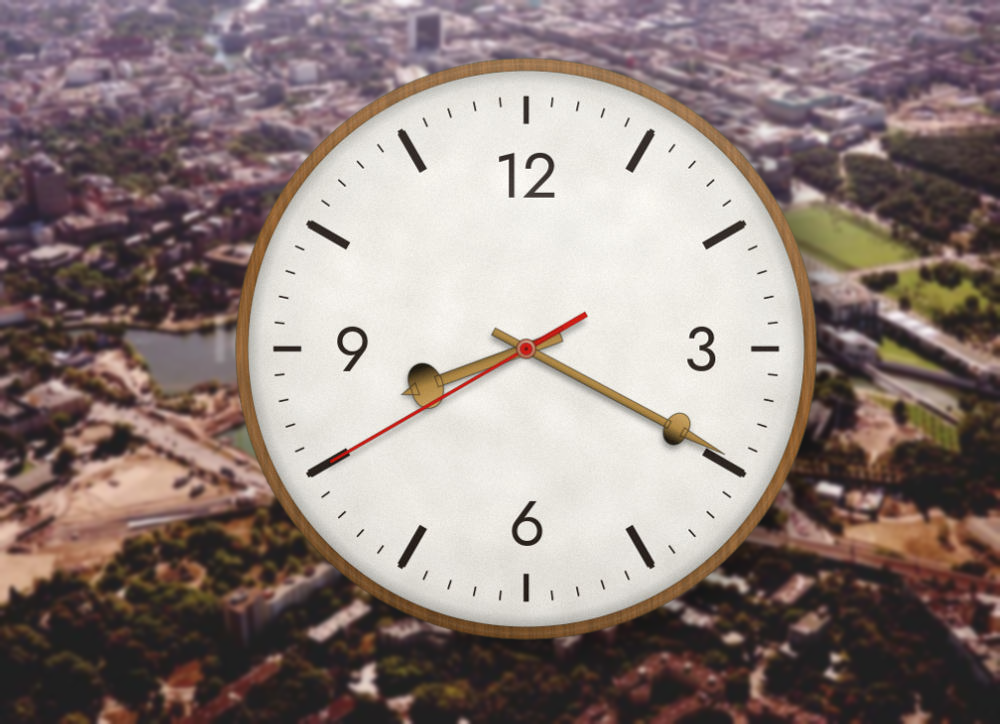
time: 8:19:40
